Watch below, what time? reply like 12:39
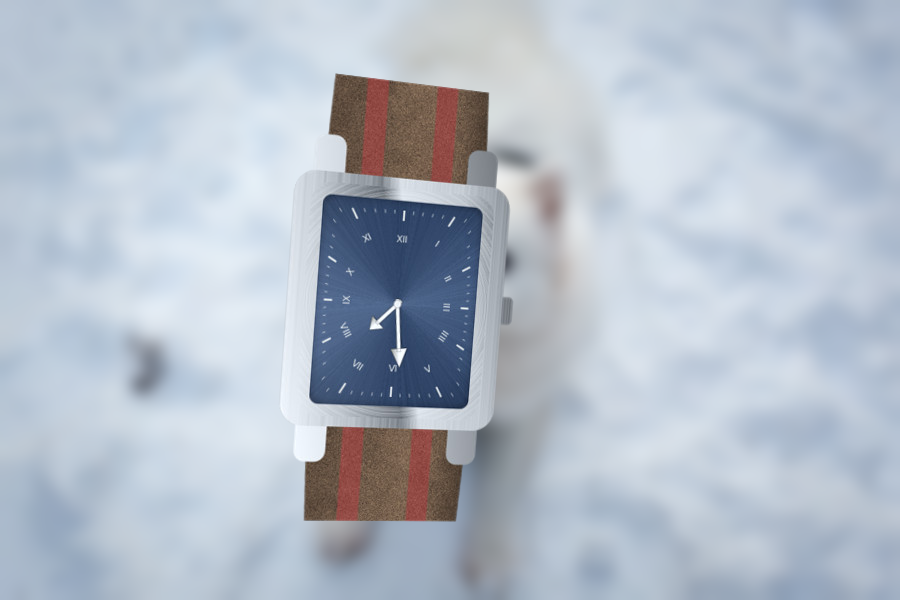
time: 7:29
